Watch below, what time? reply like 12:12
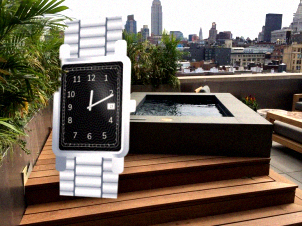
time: 12:11
